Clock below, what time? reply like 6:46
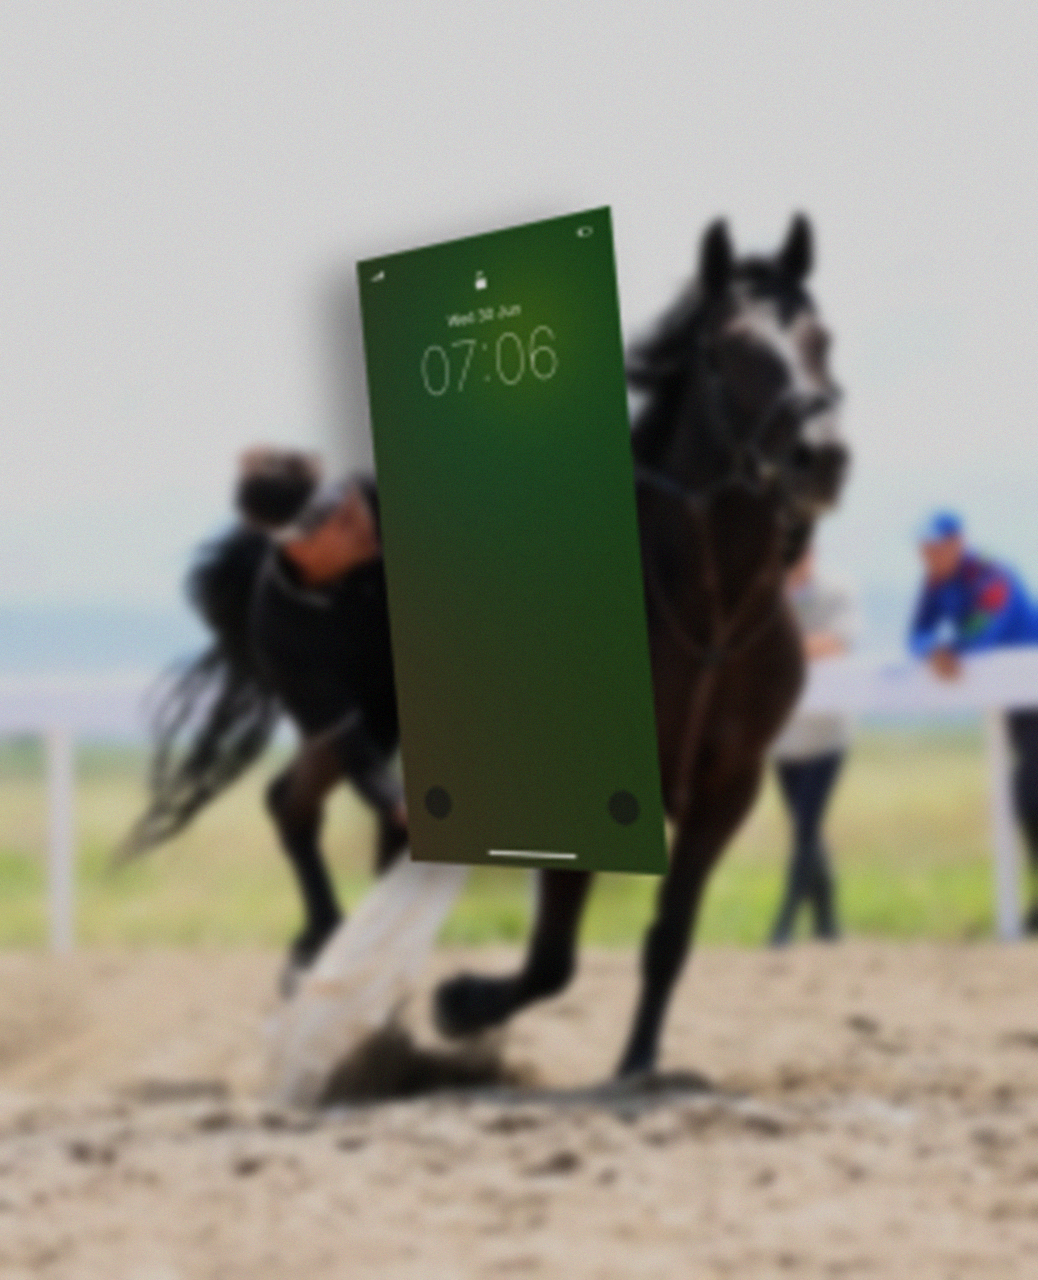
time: 7:06
